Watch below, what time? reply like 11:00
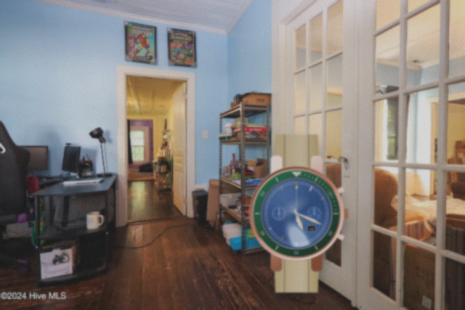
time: 5:19
